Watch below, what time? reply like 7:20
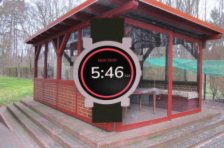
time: 5:46
